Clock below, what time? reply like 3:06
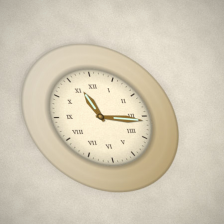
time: 11:16
